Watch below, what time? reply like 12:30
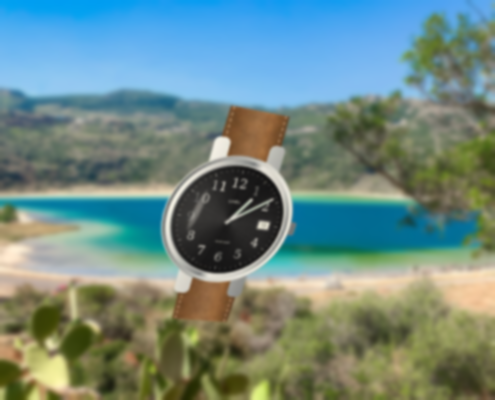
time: 1:09
